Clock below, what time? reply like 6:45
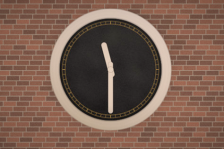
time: 11:30
